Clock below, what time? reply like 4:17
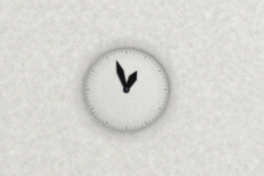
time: 12:57
